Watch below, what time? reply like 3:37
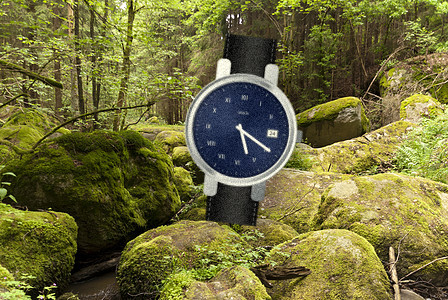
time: 5:20
